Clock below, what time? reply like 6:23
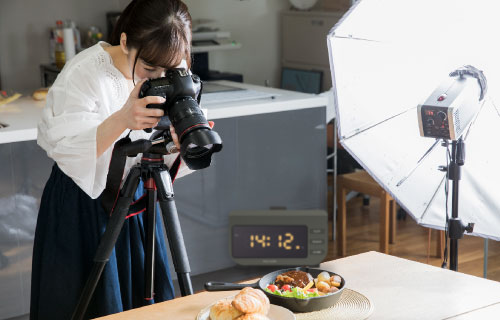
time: 14:12
